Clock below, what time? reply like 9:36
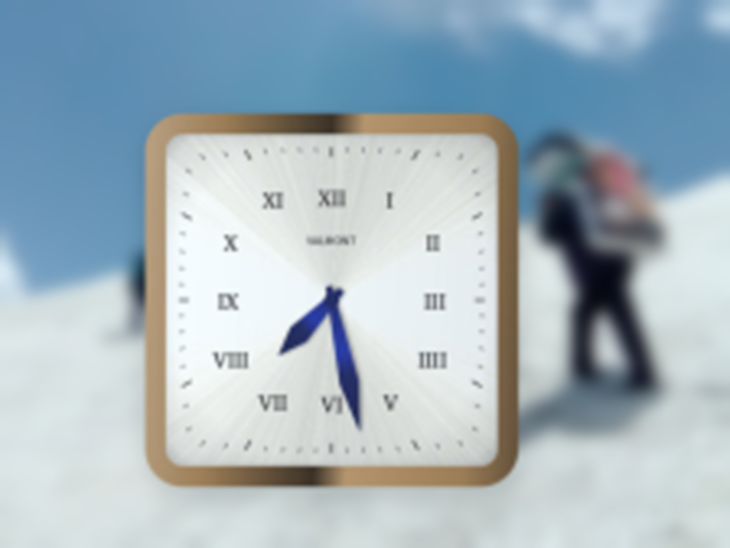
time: 7:28
